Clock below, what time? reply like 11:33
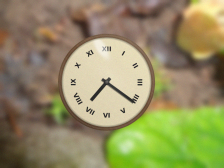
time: 7:21
